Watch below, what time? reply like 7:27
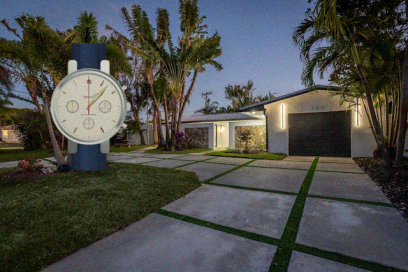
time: 1:07
